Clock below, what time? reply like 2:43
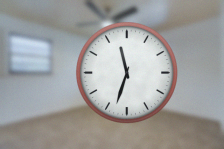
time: 11:33
